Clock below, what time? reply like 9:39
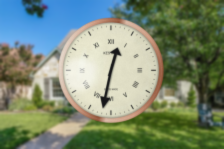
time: 12:32
